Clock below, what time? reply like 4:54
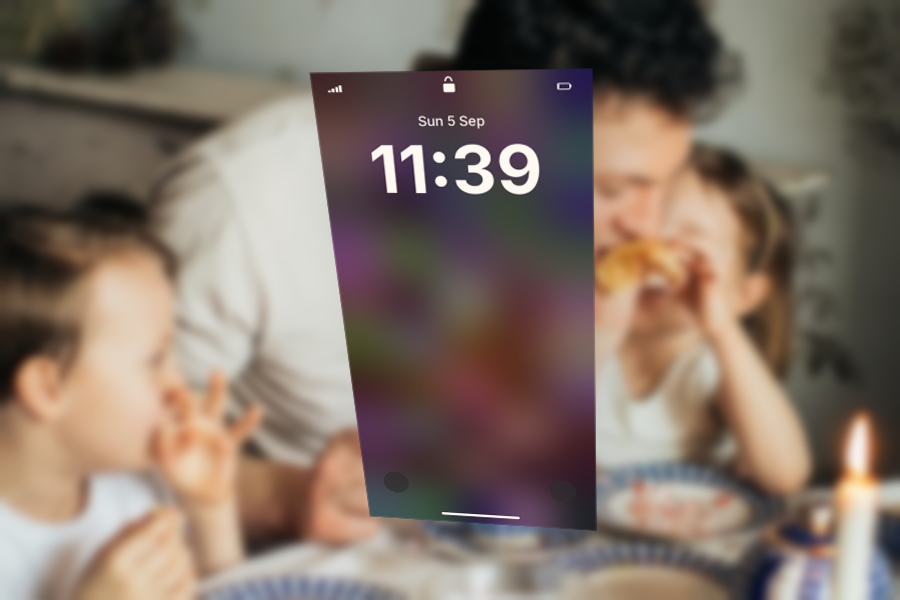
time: 11:39
